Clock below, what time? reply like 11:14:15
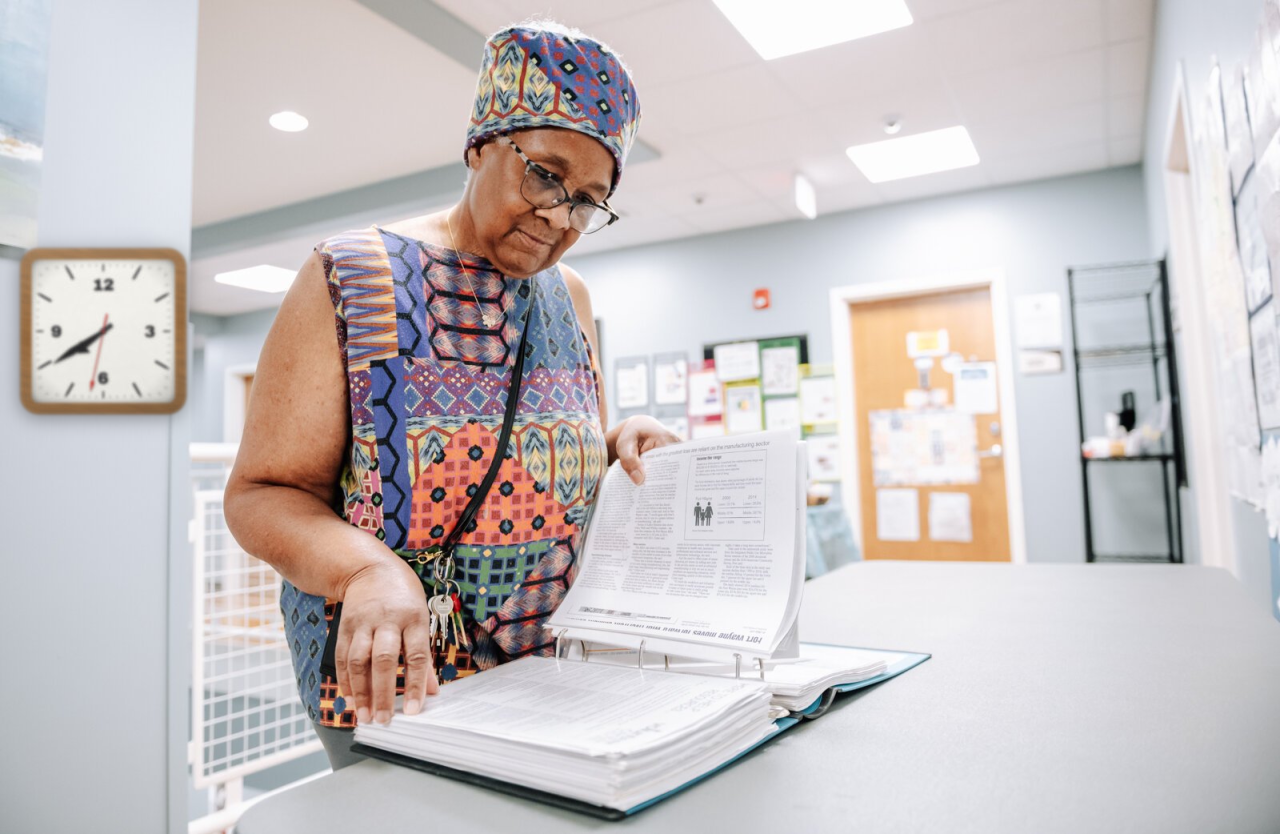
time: 7:39:32
